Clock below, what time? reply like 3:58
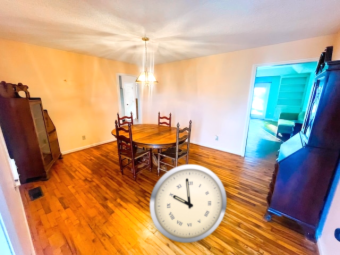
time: 9:59
